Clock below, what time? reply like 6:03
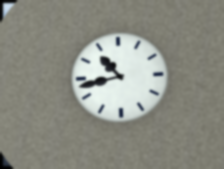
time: 10:43
